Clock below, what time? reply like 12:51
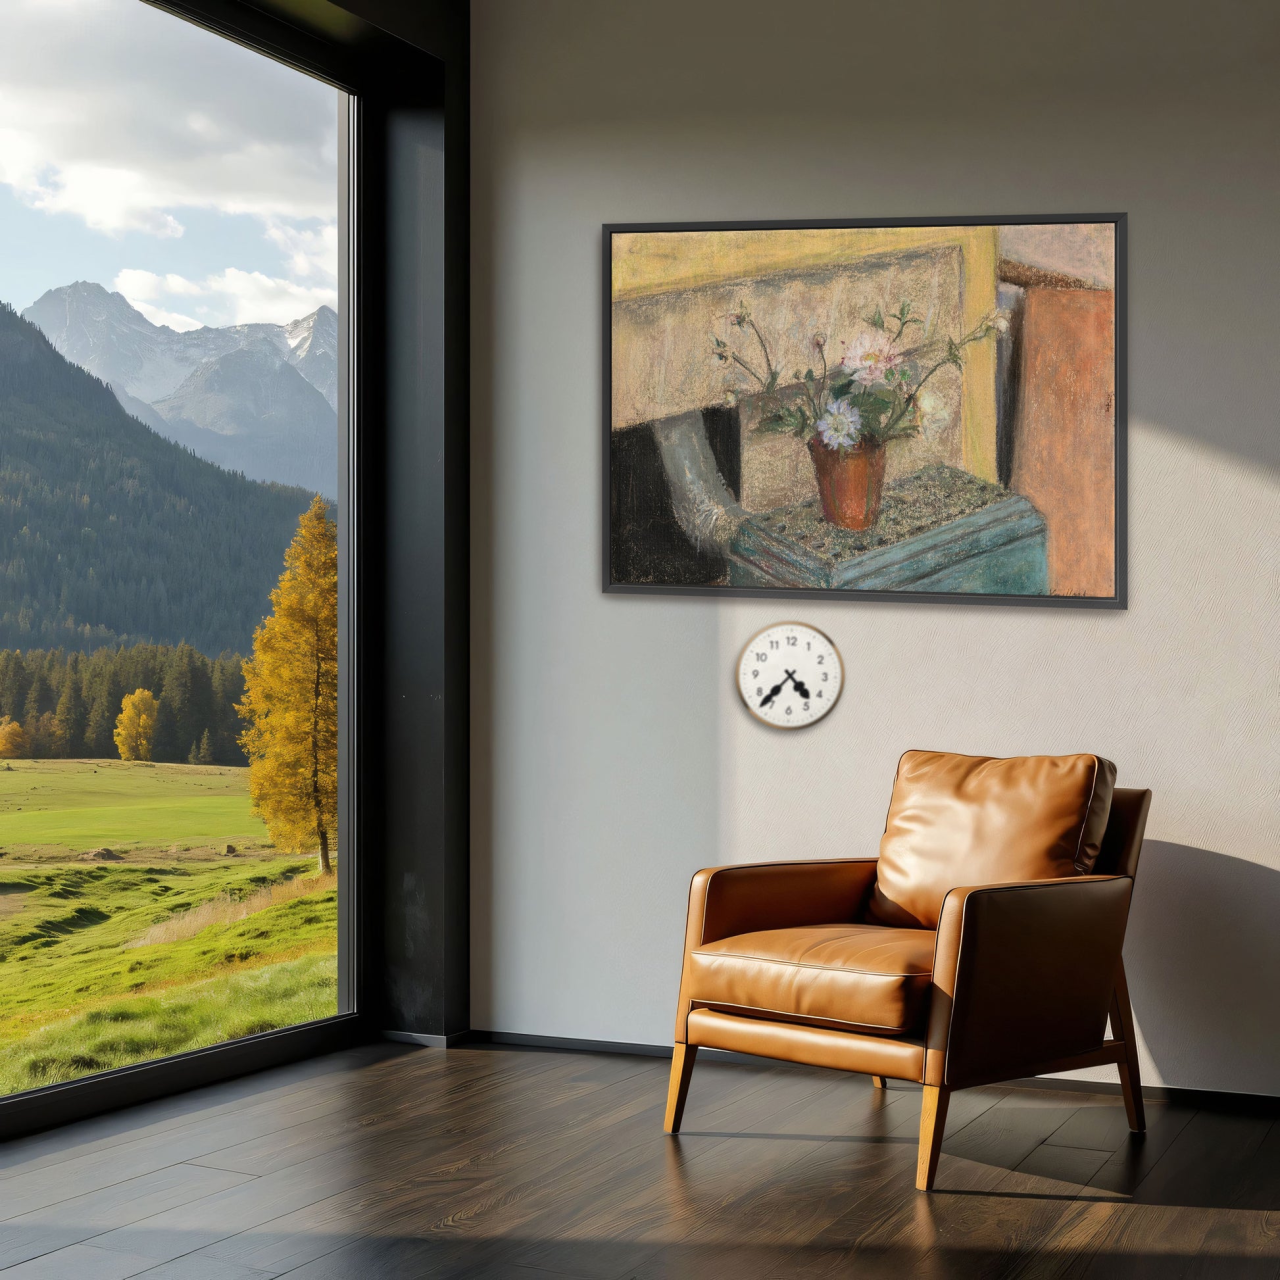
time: 4:37
